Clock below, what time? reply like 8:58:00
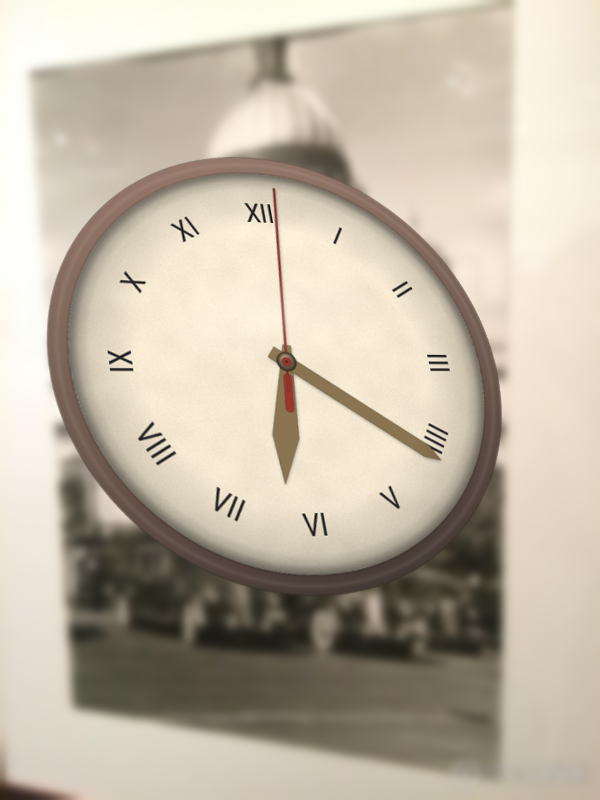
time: 6:21:01
